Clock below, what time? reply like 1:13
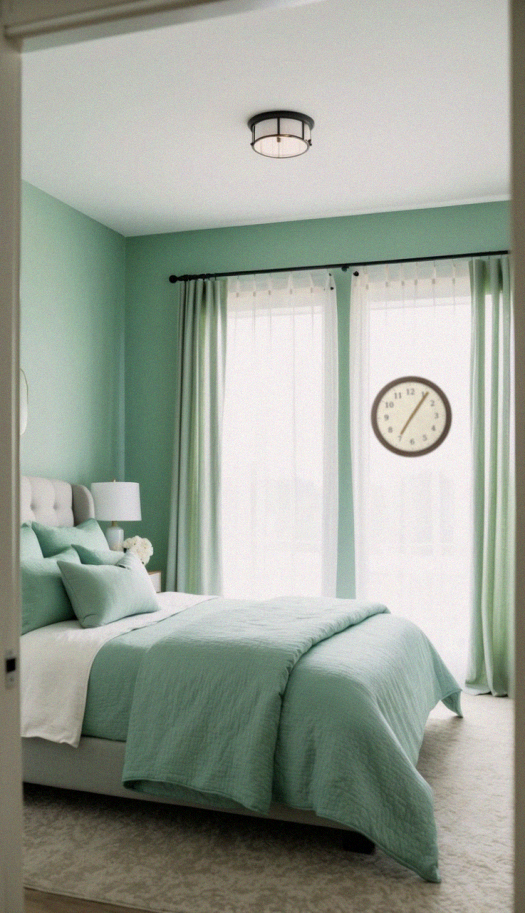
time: 7:06
